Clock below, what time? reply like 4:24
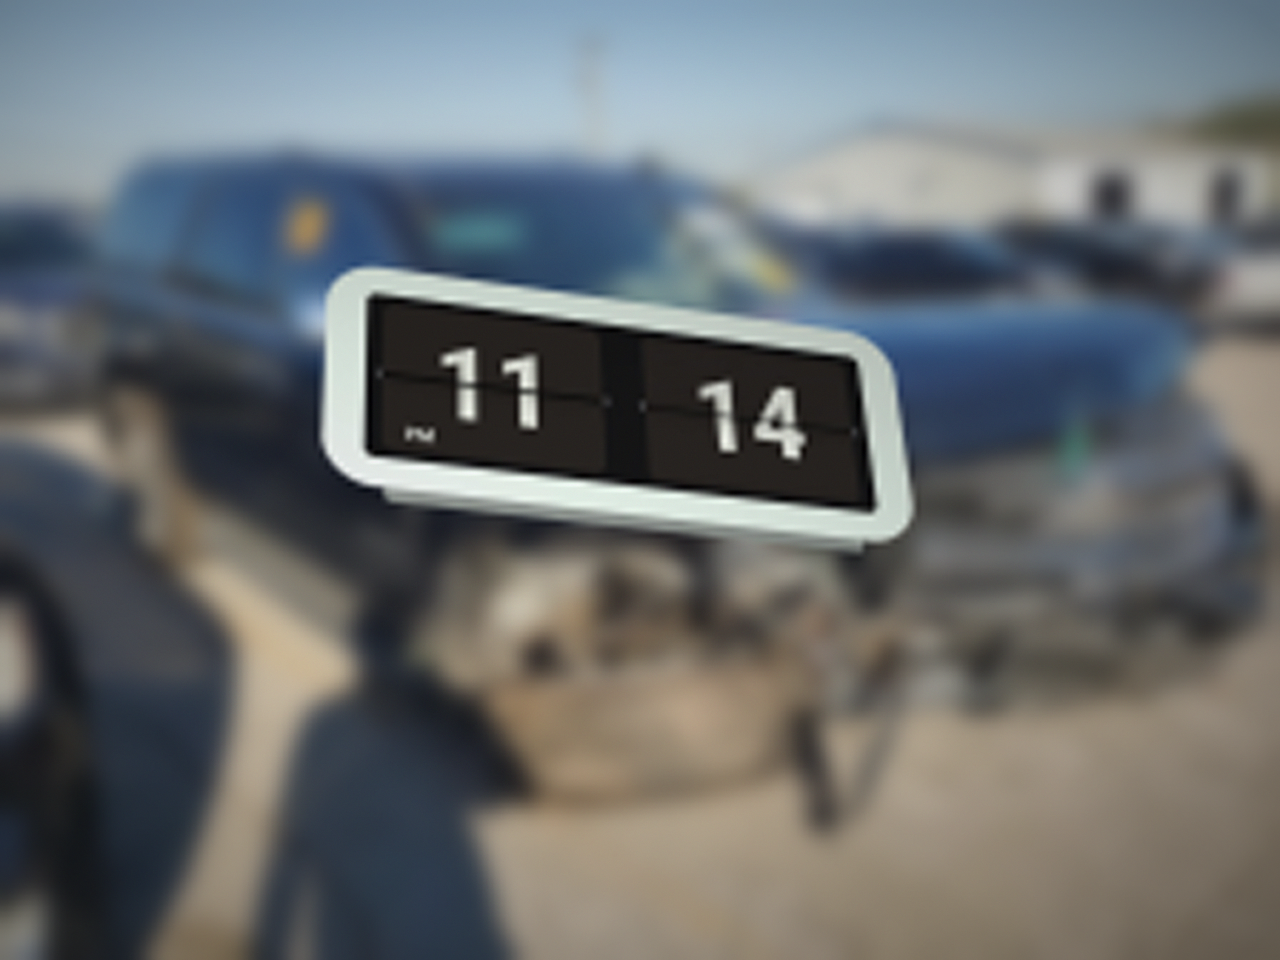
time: 11:14
